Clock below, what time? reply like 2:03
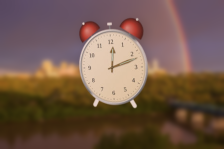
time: 12:12
